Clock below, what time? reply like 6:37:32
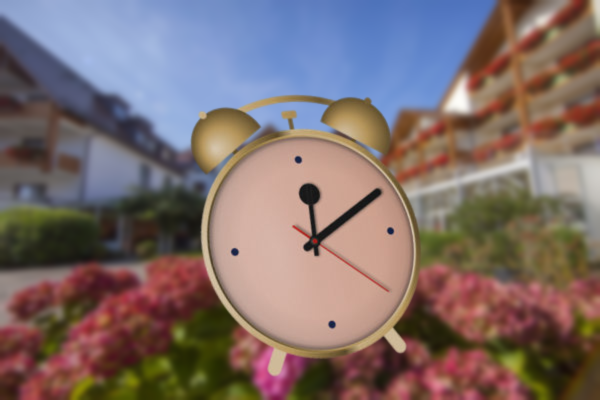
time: 12:10:22
